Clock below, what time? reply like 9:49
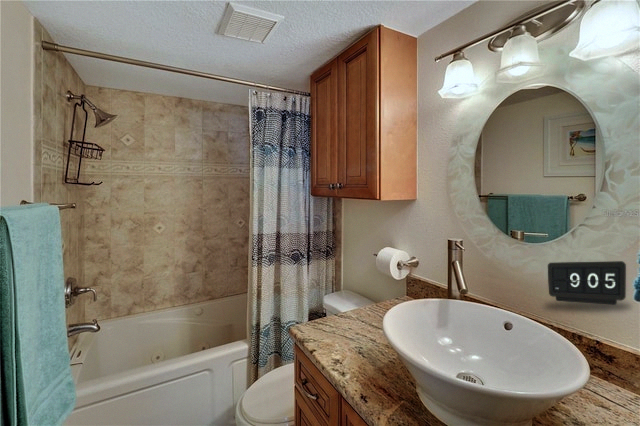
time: 9:05
